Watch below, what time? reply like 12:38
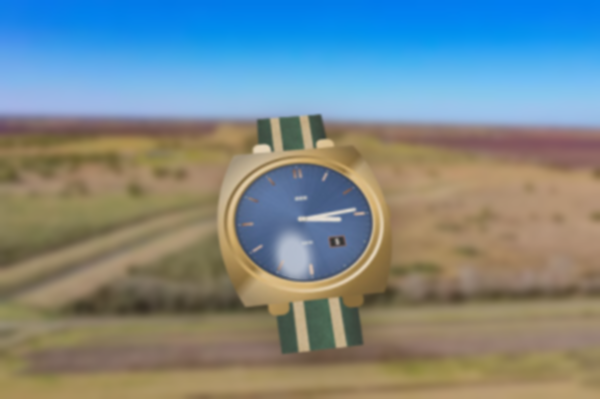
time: 3:14
